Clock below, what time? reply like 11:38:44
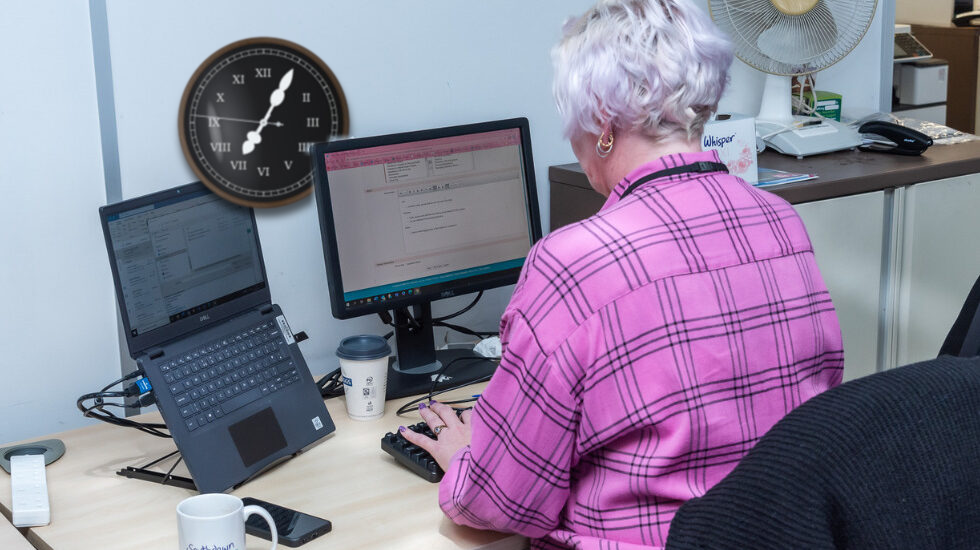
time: 7:04:46
